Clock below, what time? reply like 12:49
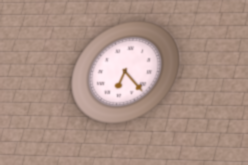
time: 6:22
